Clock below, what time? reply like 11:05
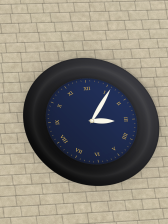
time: 3:06
